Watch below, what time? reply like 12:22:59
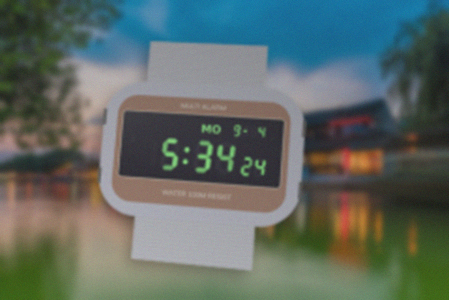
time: 5:34:24
